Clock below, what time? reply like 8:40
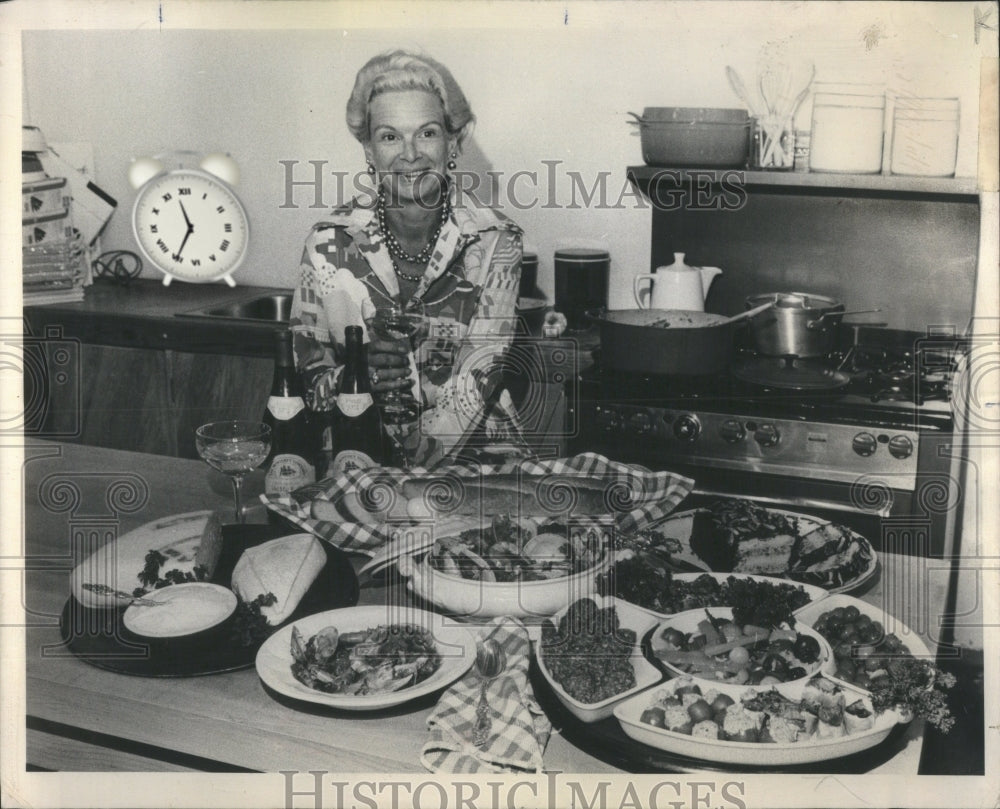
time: 11:35
